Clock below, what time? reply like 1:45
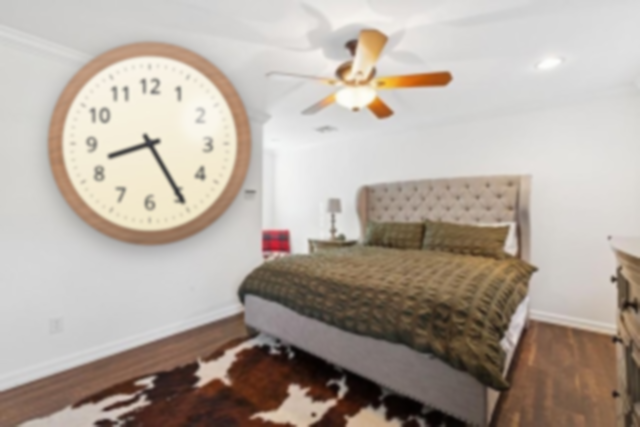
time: 8:25
